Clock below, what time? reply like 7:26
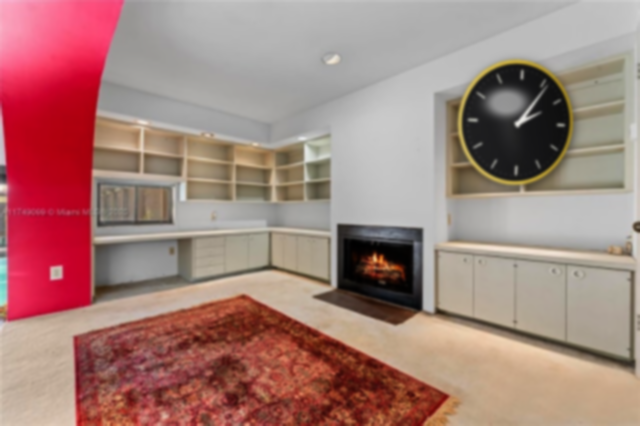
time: 2:06
